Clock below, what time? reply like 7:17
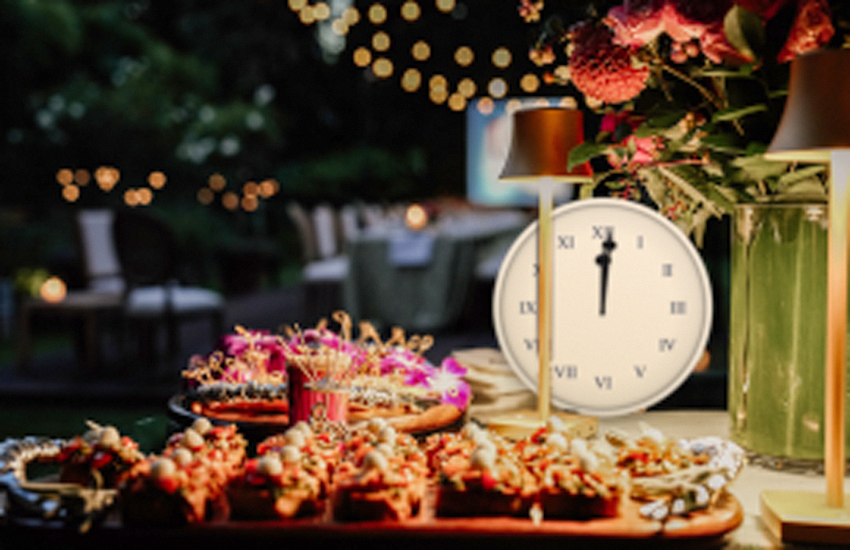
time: 12:01
